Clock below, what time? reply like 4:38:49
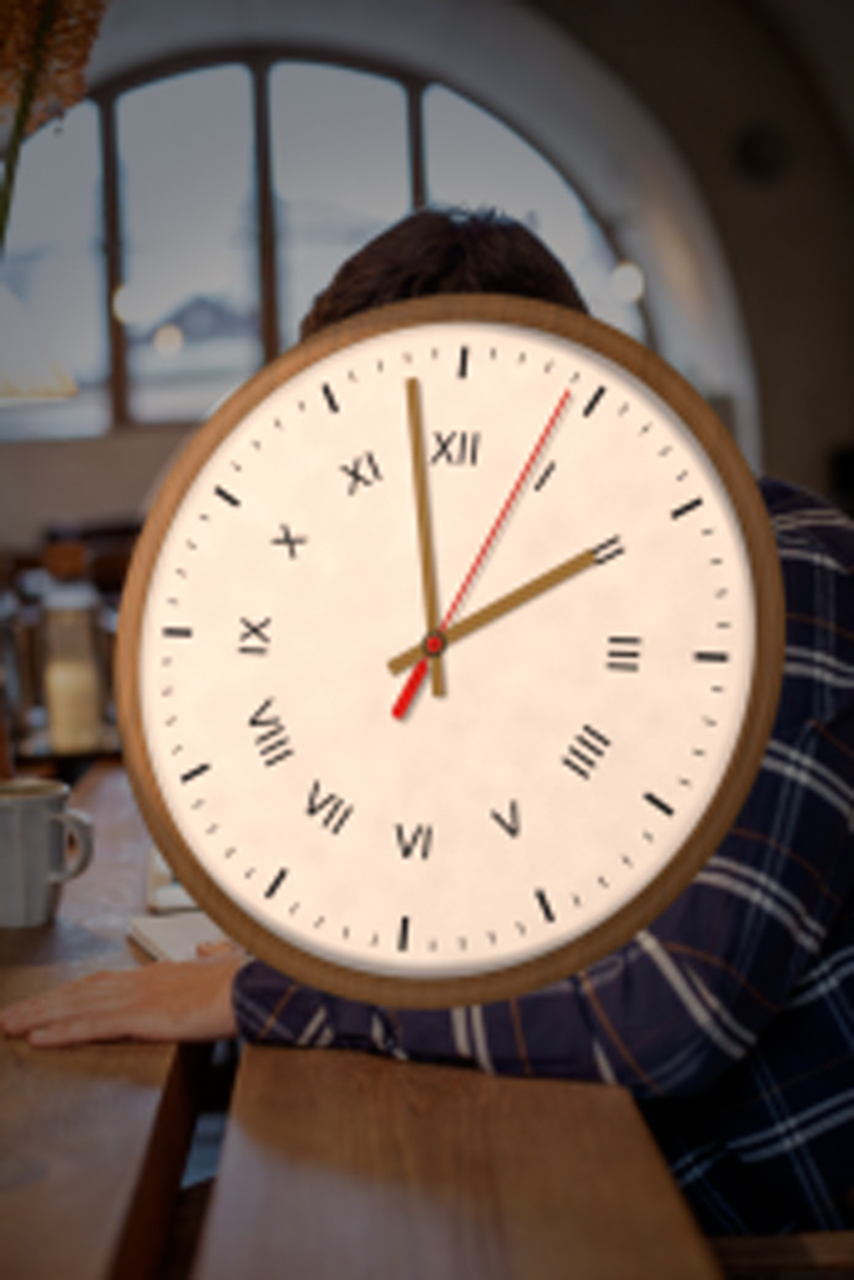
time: 1:58:04
